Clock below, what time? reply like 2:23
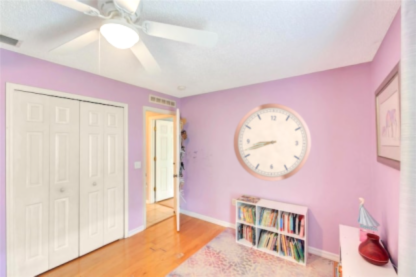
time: 8:42
